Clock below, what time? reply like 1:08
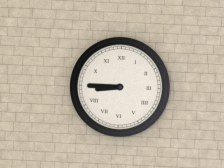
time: 8:45
